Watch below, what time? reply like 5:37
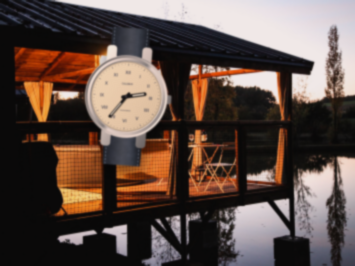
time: 2:36
